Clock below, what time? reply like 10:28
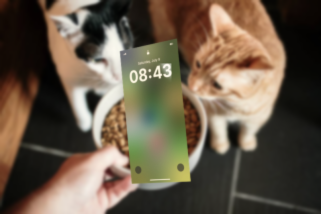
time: 8:43
